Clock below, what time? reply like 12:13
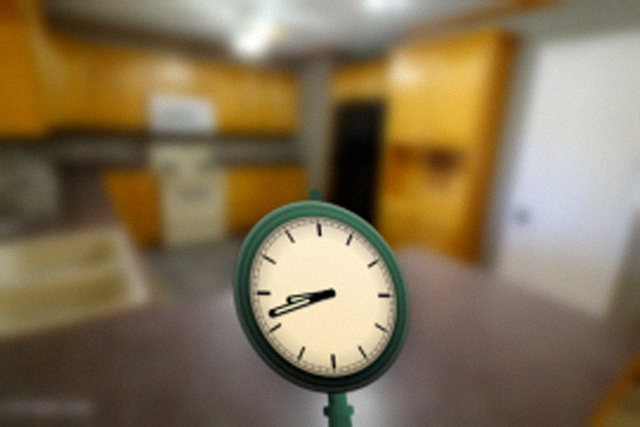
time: 8:42
